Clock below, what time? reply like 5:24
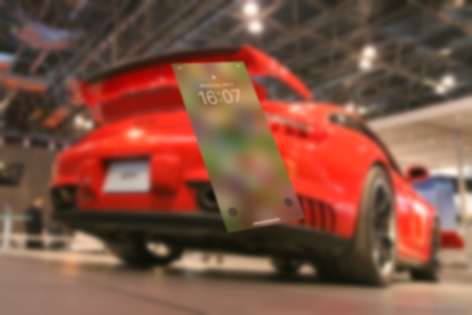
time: 16:07
